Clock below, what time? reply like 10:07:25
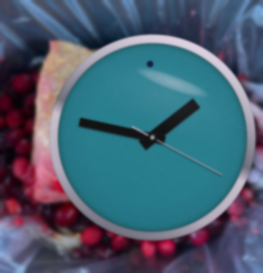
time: 1:47:20
